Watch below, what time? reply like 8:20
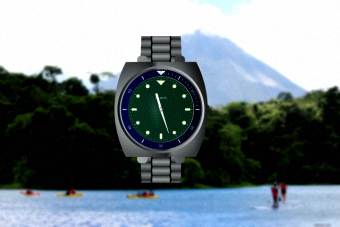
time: 11:27
